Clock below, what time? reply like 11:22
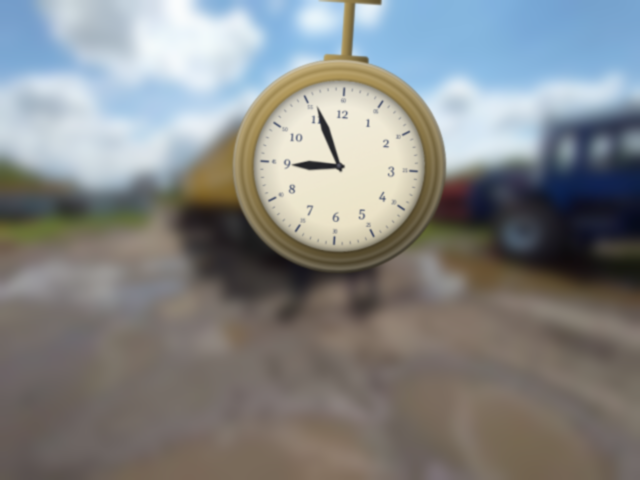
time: 8:56
